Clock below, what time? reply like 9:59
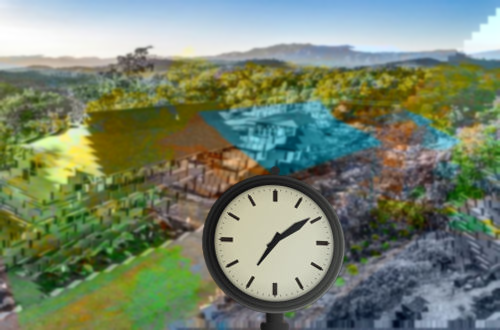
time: 7:09
